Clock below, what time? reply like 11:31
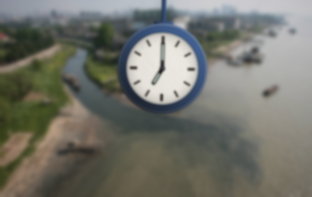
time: 7:00
